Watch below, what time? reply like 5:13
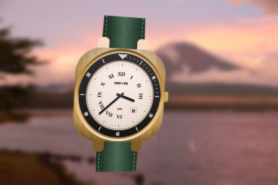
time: 3:38
